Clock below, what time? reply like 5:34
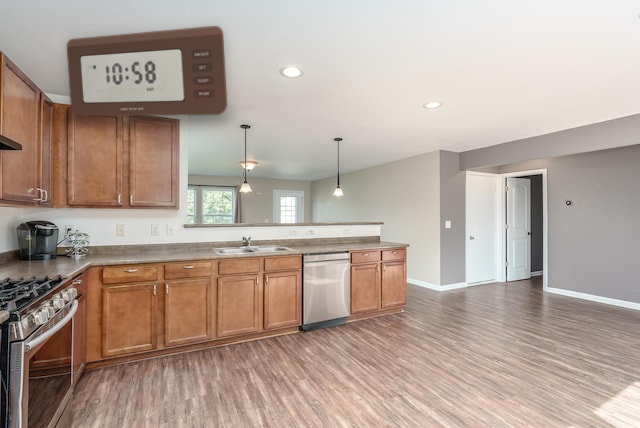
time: 10:58
